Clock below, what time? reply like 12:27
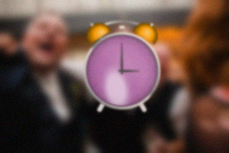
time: 3:00
